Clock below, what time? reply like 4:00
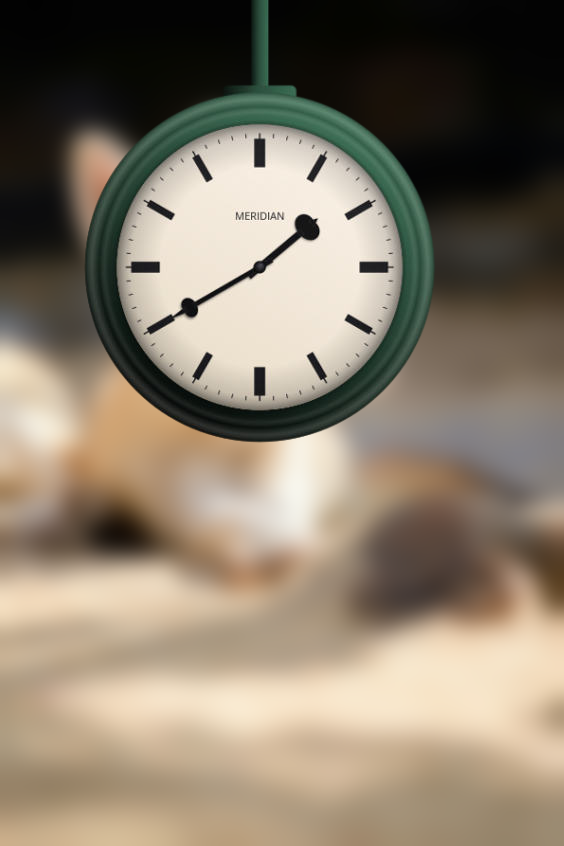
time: 1:40
